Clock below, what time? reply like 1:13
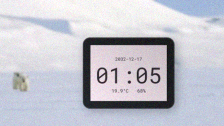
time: 1:05
